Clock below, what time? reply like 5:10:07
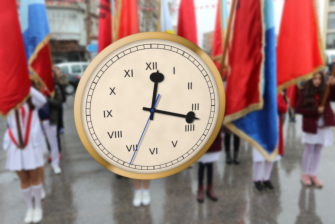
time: 12:17:34
